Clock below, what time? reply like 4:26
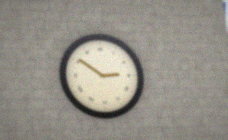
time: 2:51
